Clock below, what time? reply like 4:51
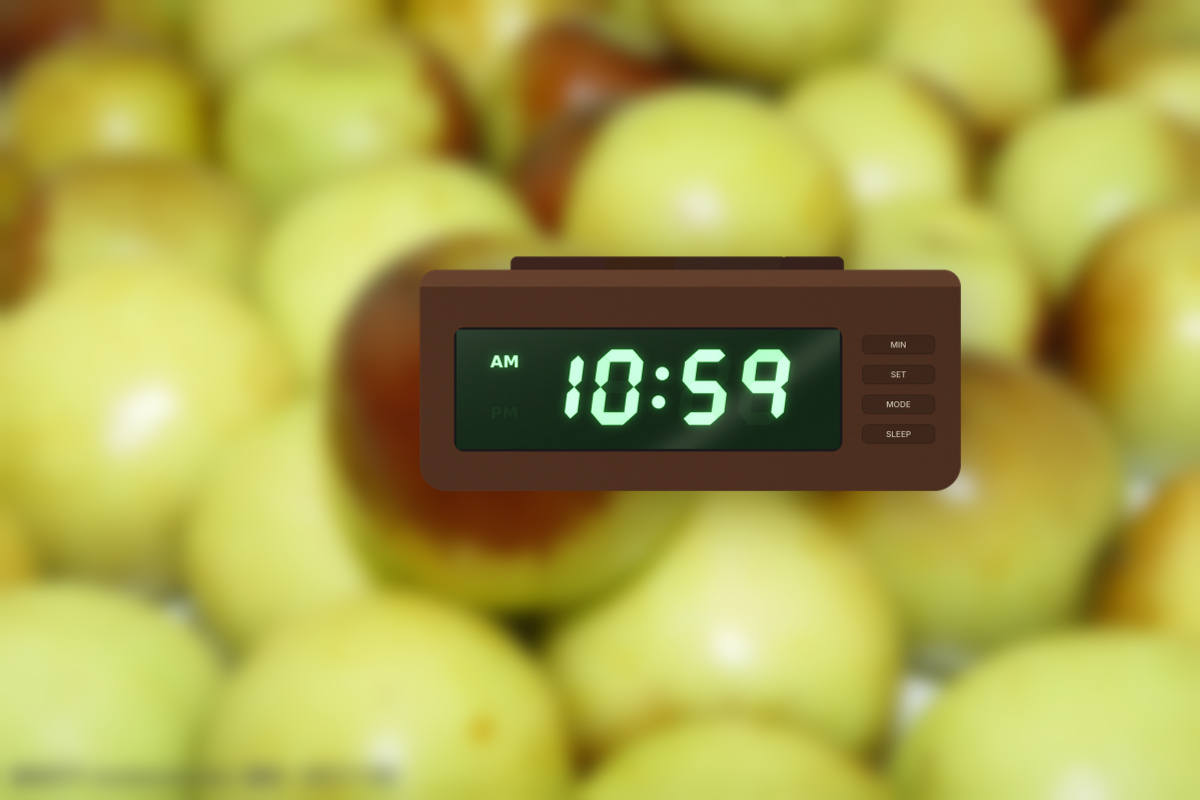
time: 10:59
